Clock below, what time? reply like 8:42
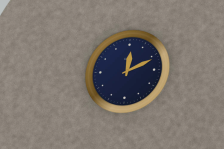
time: 12:11
